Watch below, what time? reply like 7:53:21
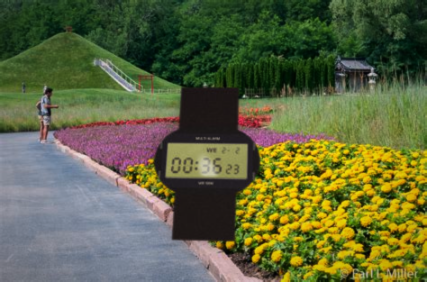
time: 0:36:23
